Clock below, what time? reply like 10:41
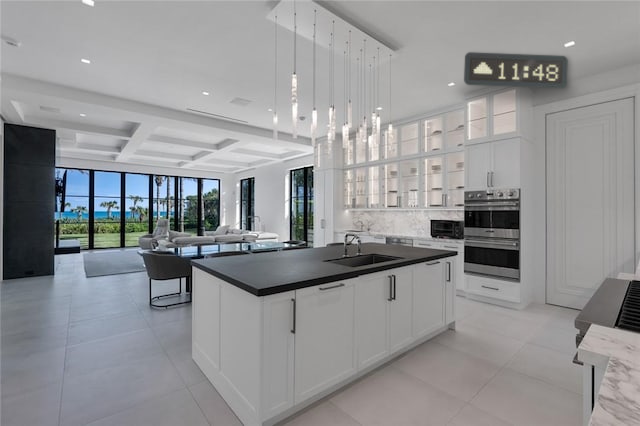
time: 11:48
